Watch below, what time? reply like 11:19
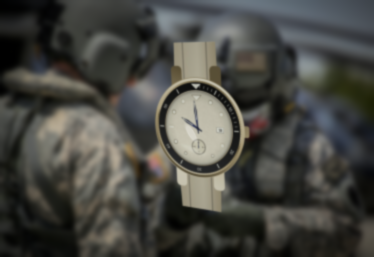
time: 9:59
